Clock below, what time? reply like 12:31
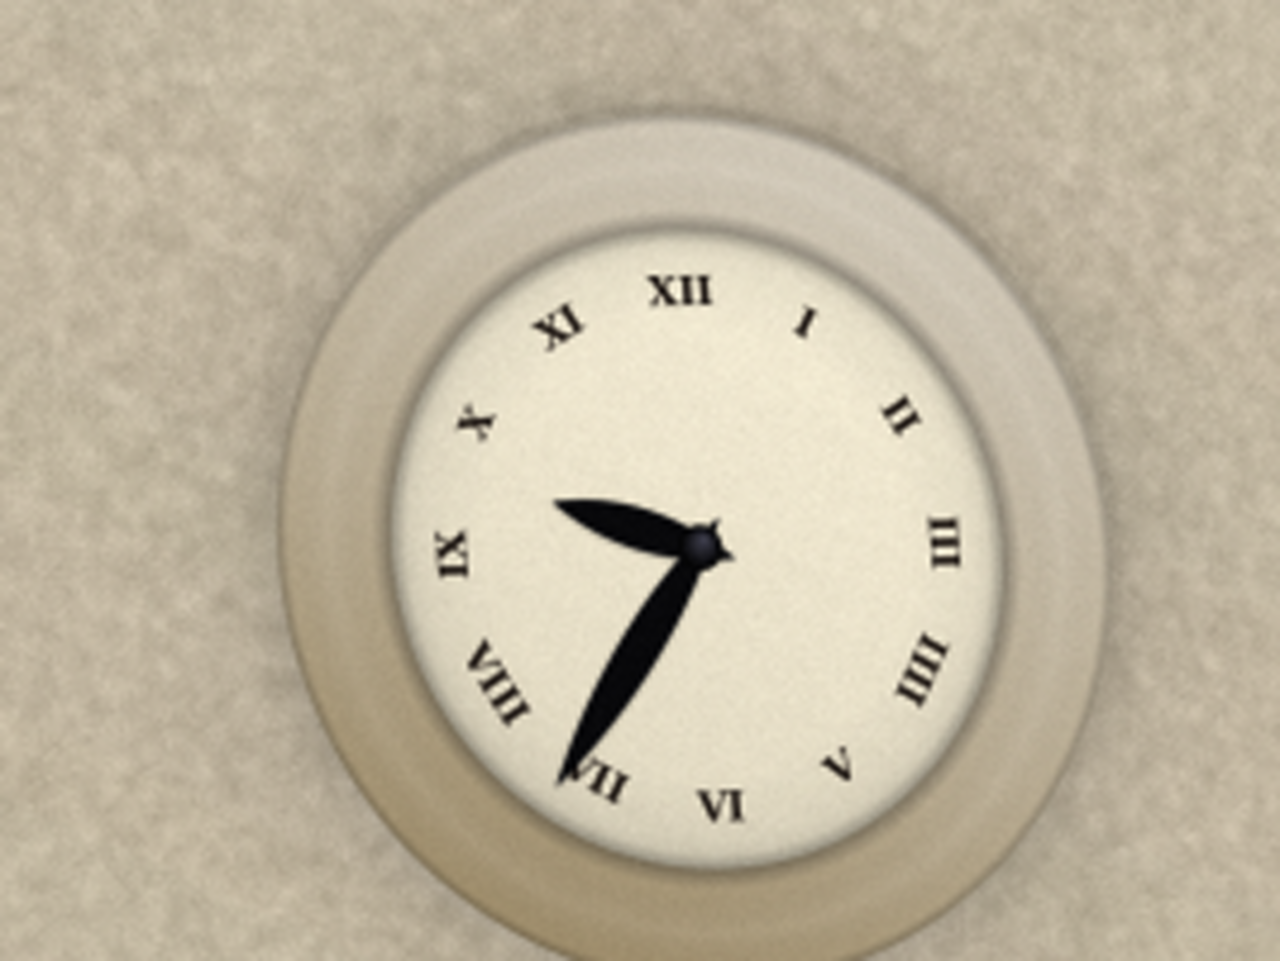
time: 9:36
